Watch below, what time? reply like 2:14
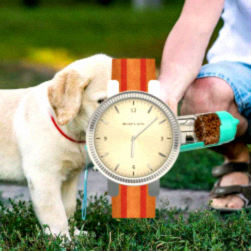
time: 6:08
